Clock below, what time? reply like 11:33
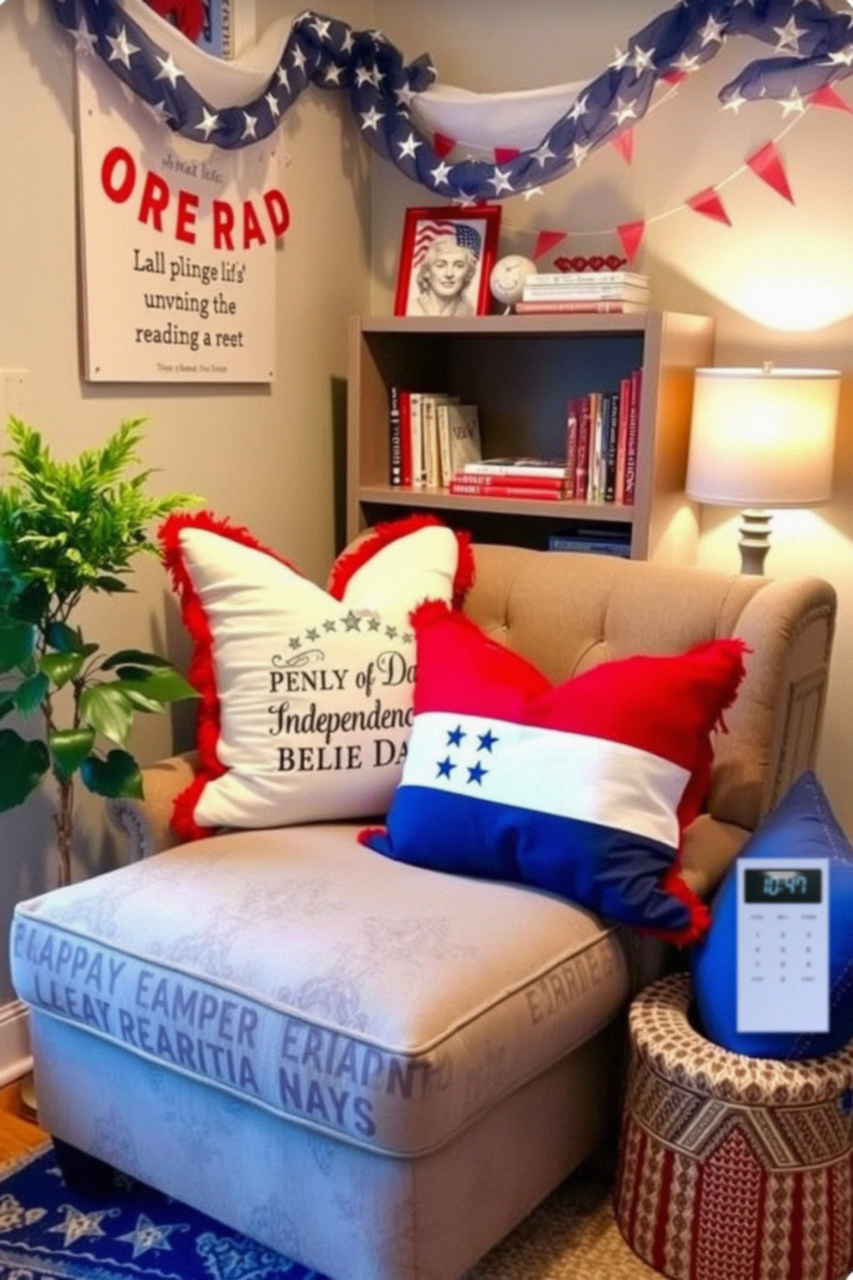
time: 10:47
